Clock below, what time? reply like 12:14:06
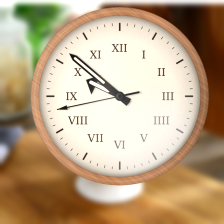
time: 9:51:43
